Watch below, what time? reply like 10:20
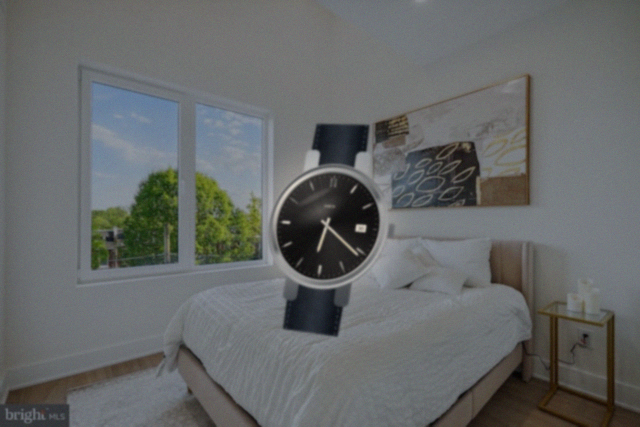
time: 6:21
